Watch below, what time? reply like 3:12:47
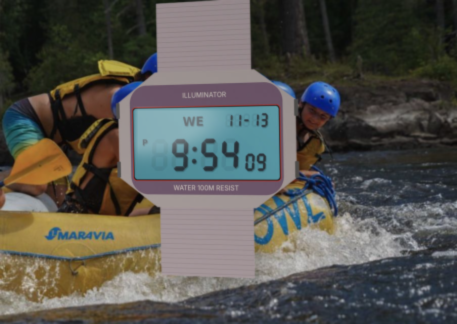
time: 9:54:09
